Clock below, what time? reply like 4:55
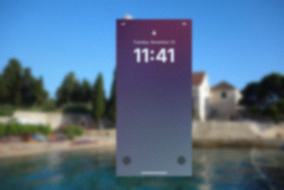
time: 11:41
